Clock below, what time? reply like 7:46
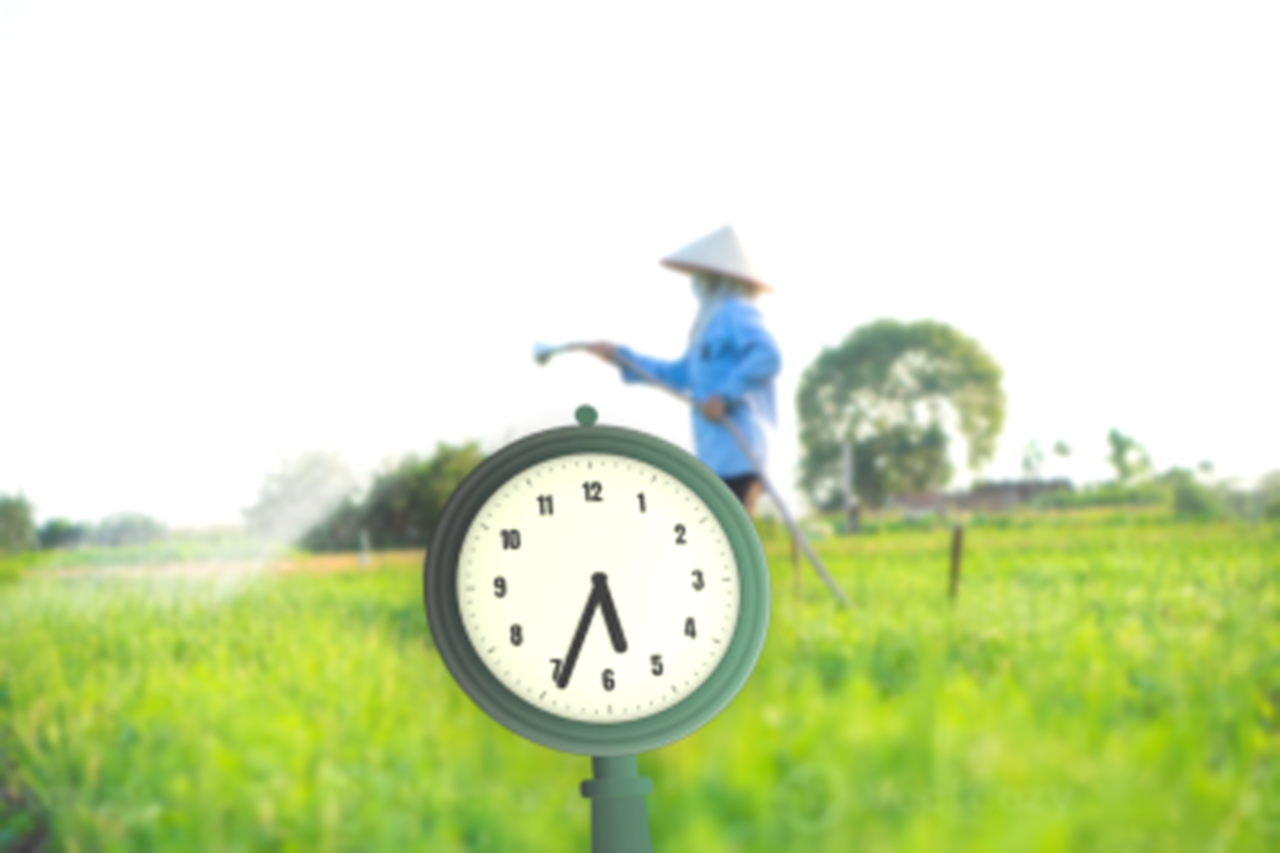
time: 5:34
